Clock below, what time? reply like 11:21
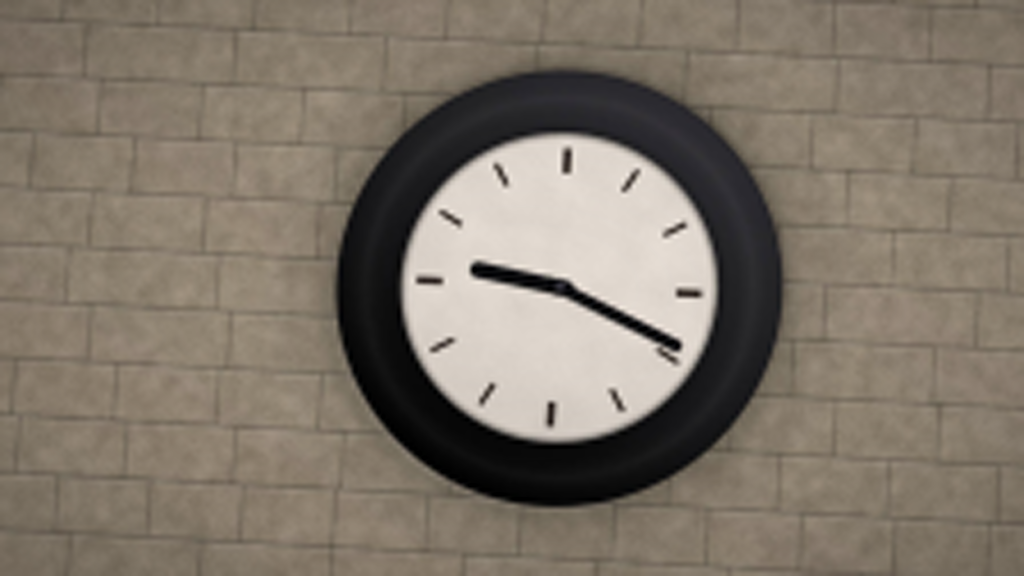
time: 9:19
